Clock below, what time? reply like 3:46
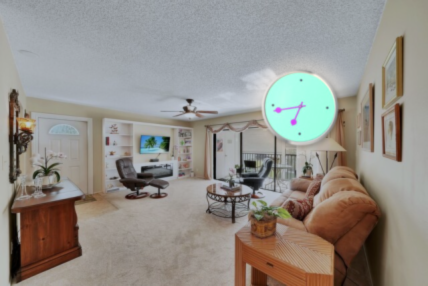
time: 6:43
